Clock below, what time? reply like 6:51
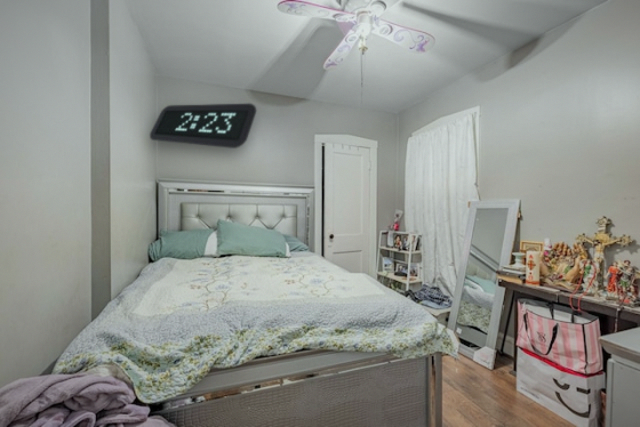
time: 2:23
